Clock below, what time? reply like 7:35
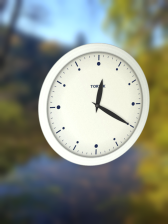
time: 12:20
